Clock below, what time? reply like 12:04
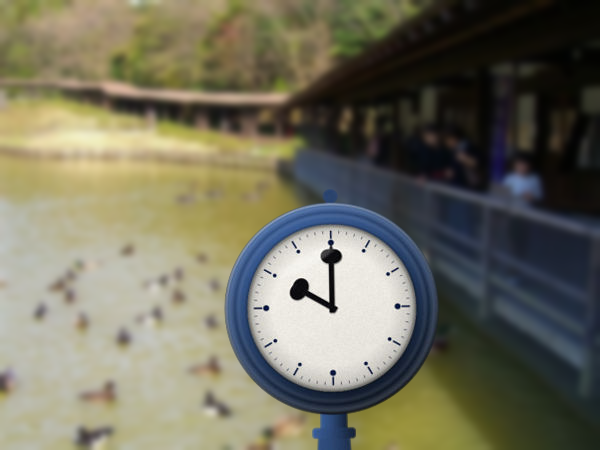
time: 10:00
